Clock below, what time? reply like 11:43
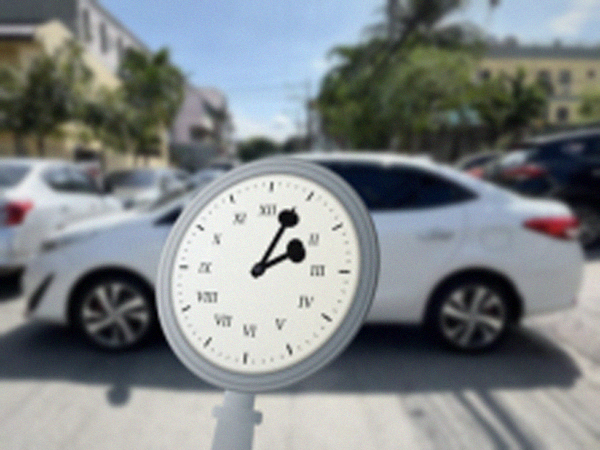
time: 2:04
